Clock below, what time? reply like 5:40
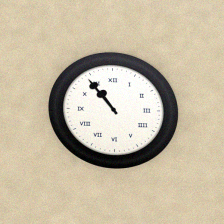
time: 10:54
